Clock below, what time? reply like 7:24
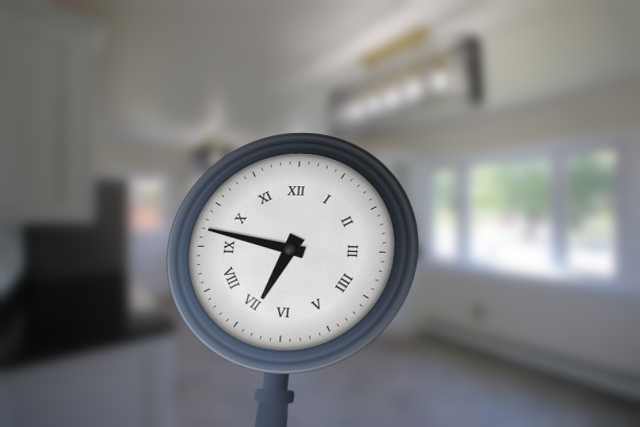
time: 6:47
